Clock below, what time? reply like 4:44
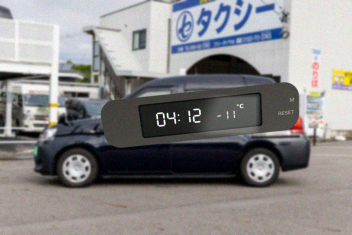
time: 4:12
